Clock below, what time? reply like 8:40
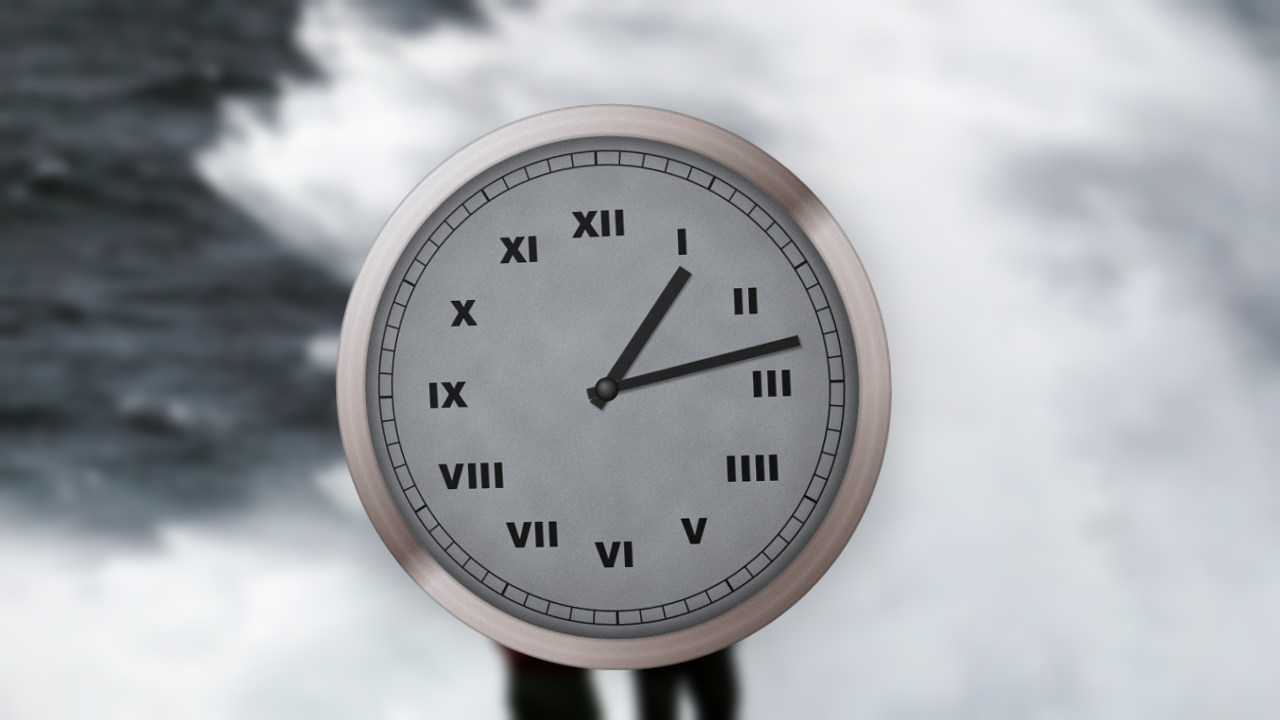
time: 1:13
